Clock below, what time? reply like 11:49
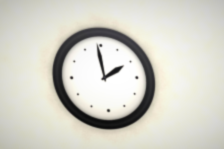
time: 1:59
